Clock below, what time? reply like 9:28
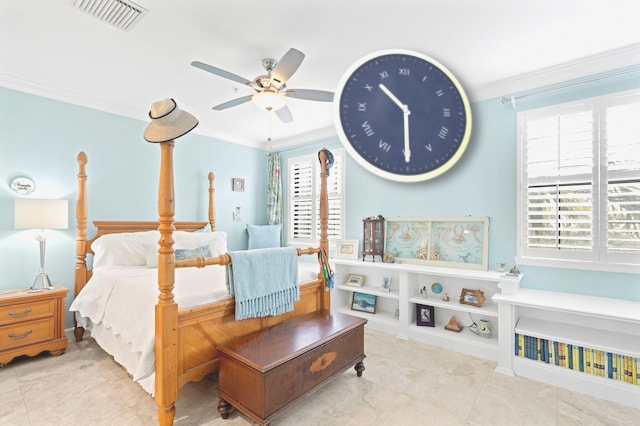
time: 10:30
